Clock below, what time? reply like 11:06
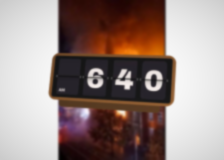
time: 6:40
